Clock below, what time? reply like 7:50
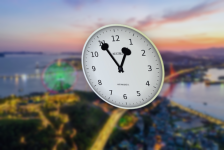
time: 12:55
